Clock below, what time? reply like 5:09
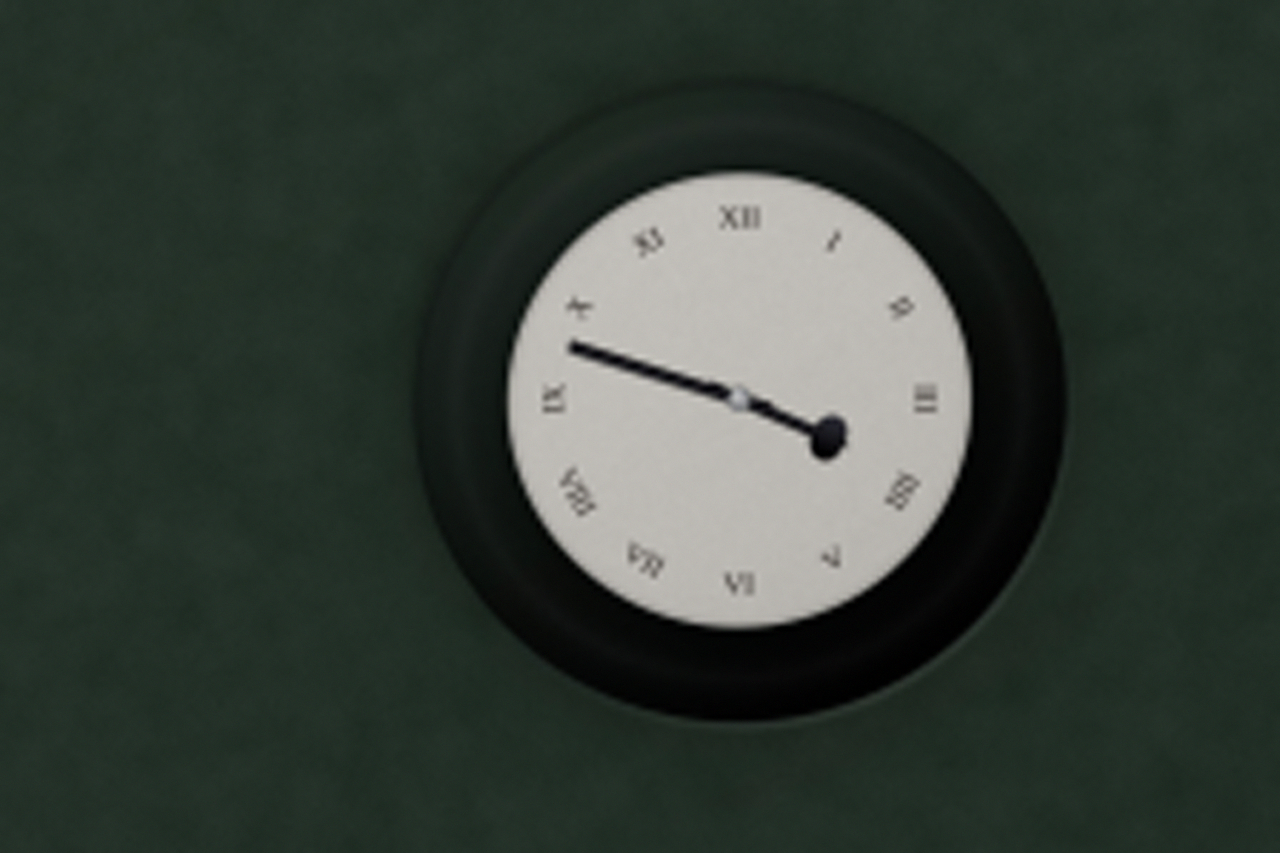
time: 3:48
